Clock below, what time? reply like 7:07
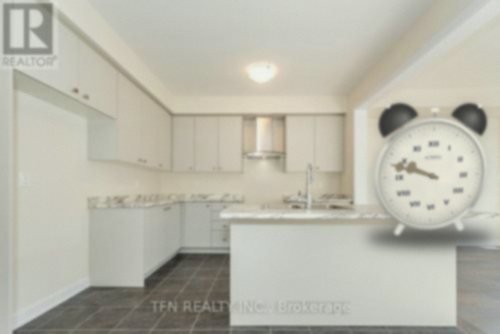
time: 9:48
